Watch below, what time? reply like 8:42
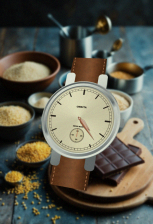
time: 4:23
